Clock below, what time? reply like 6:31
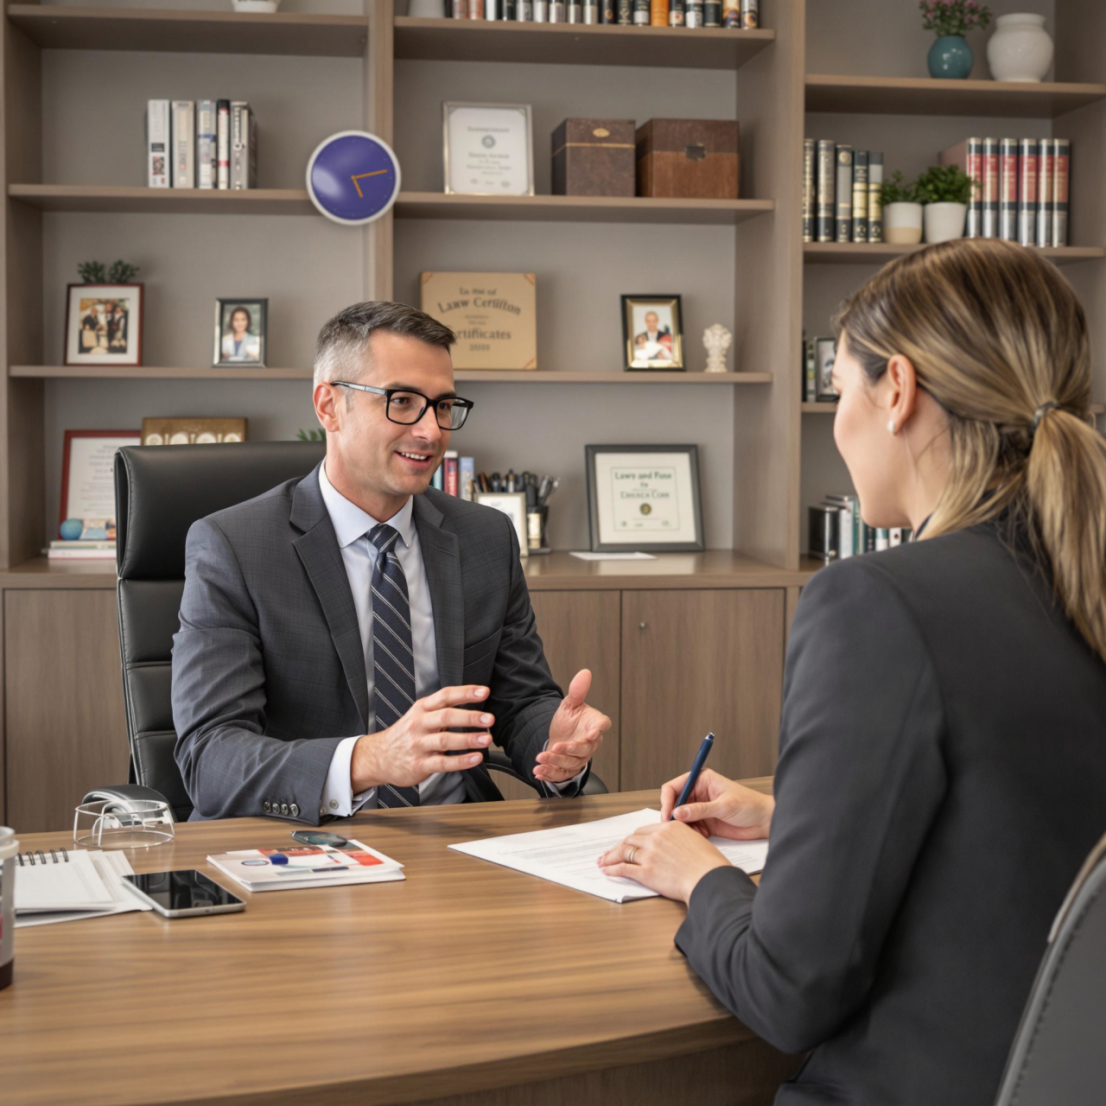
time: 5:13
